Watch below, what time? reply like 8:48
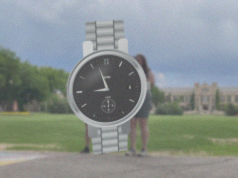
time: 8:57
